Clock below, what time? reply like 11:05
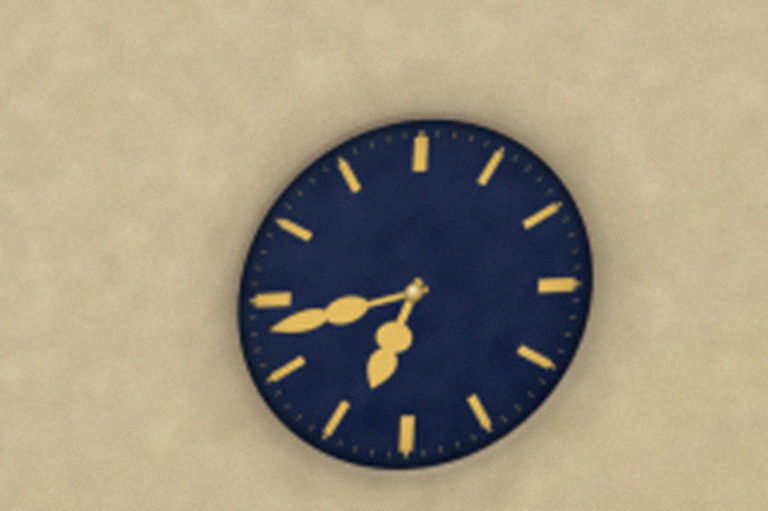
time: 6:43
